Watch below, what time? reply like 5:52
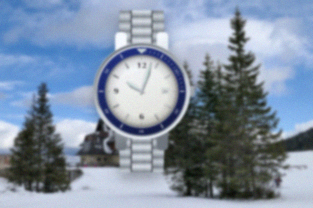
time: 10:03
